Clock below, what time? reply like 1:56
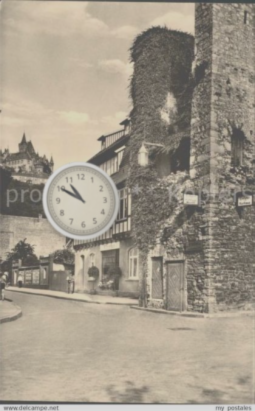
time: 10:50
